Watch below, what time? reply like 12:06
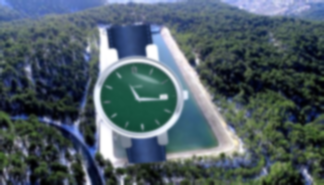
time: 11:16
